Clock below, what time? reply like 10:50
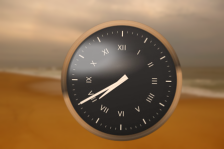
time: 7:40
